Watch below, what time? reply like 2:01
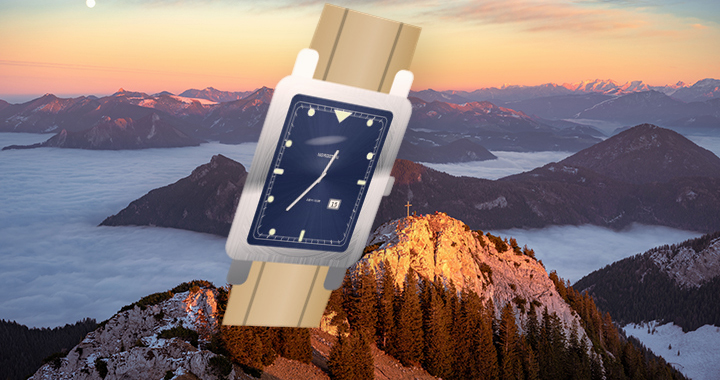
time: 12:36
